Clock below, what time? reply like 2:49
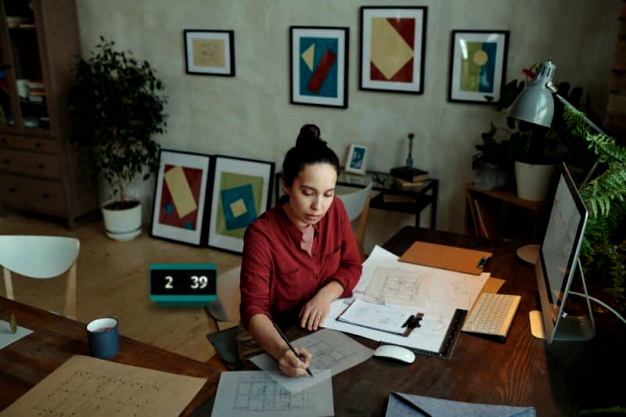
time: 2:39
